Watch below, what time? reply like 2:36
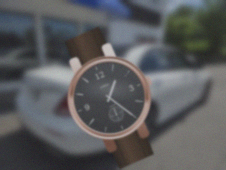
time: 1:25
